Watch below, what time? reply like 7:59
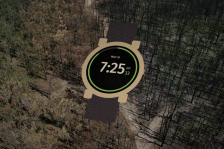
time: 7:25
